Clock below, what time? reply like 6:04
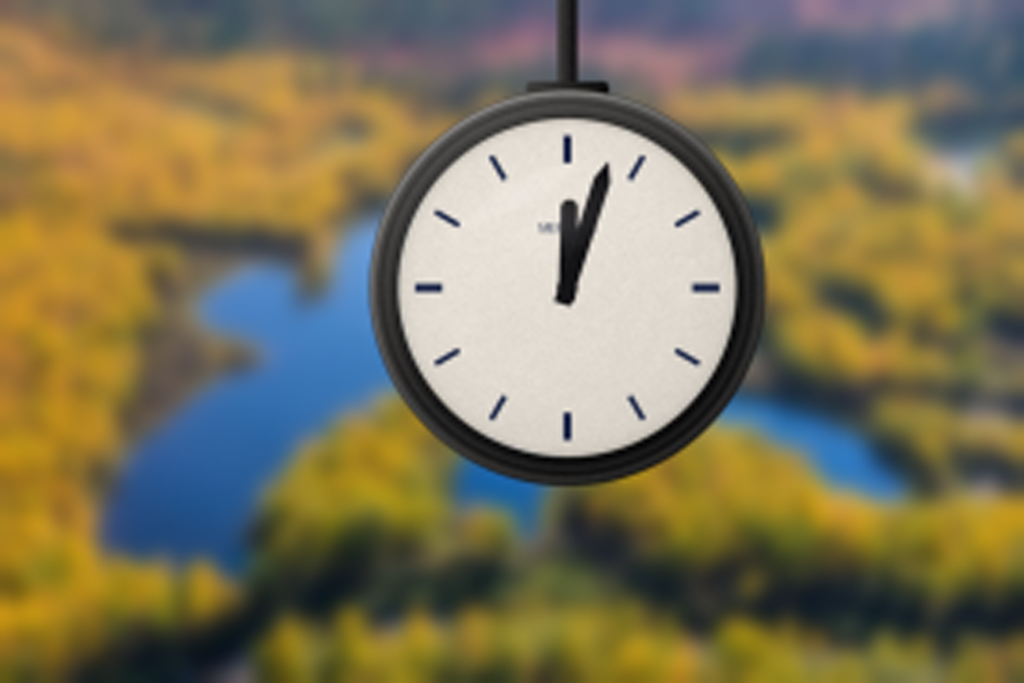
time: 12:03
